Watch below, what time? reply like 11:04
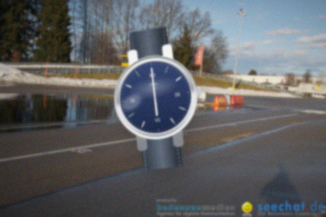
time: 6:00
